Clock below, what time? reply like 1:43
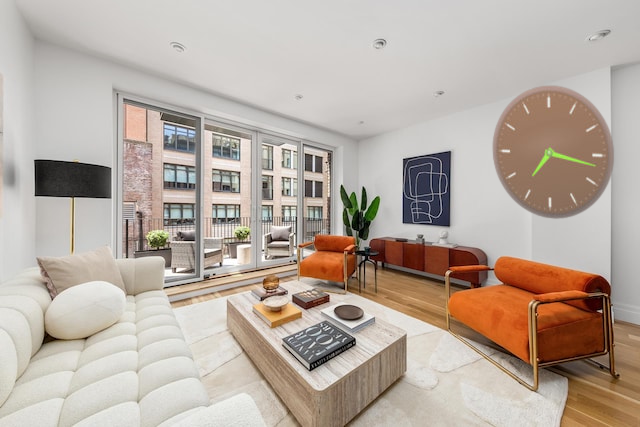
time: 7:17
